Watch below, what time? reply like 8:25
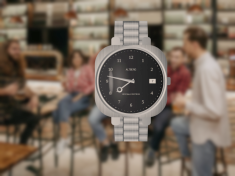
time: 7:47
